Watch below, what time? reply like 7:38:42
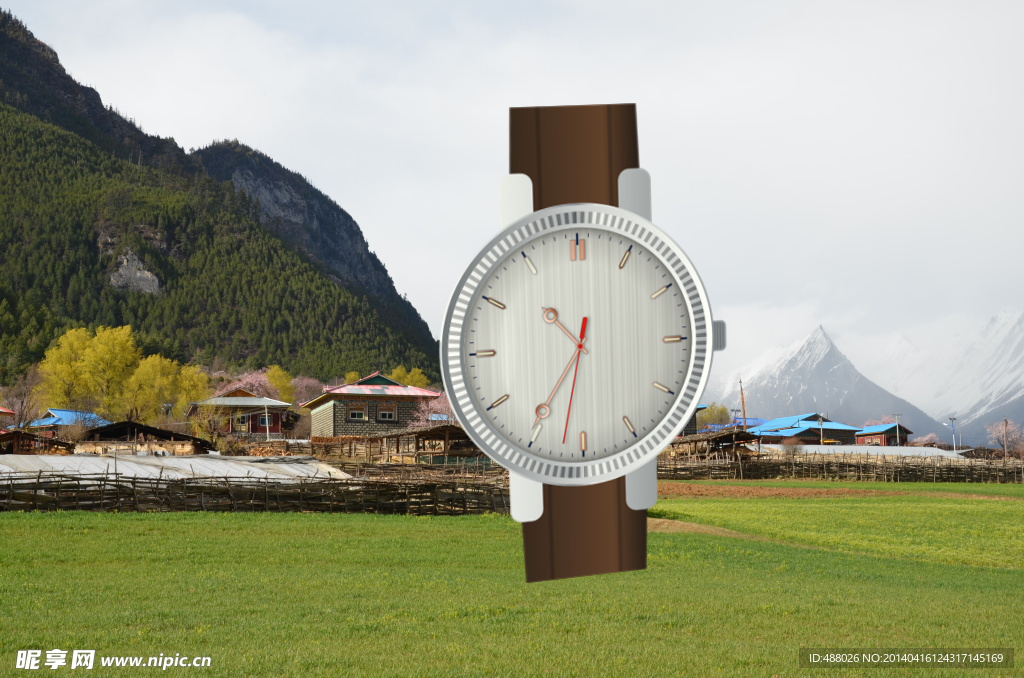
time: 10:35:32
